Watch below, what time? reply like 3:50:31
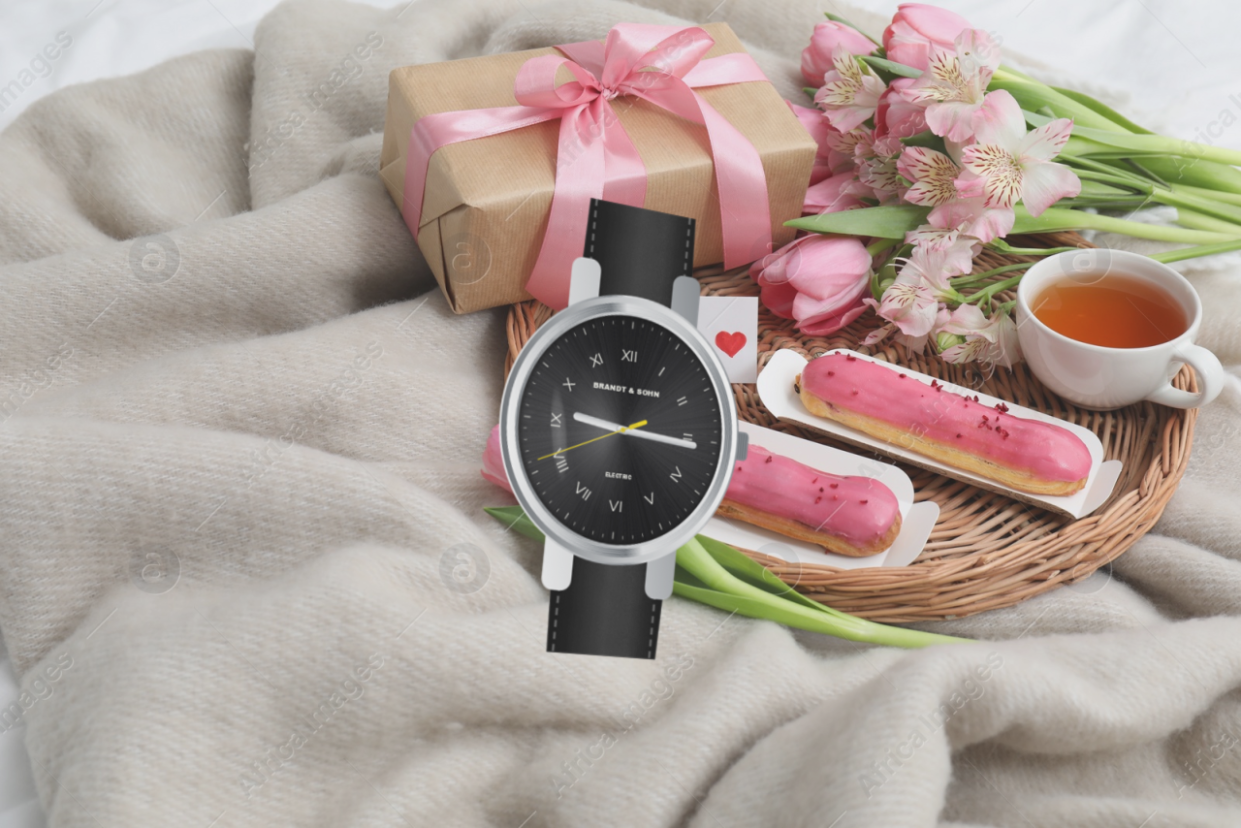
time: 9:15:41
